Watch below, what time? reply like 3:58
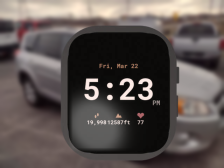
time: 5:23
